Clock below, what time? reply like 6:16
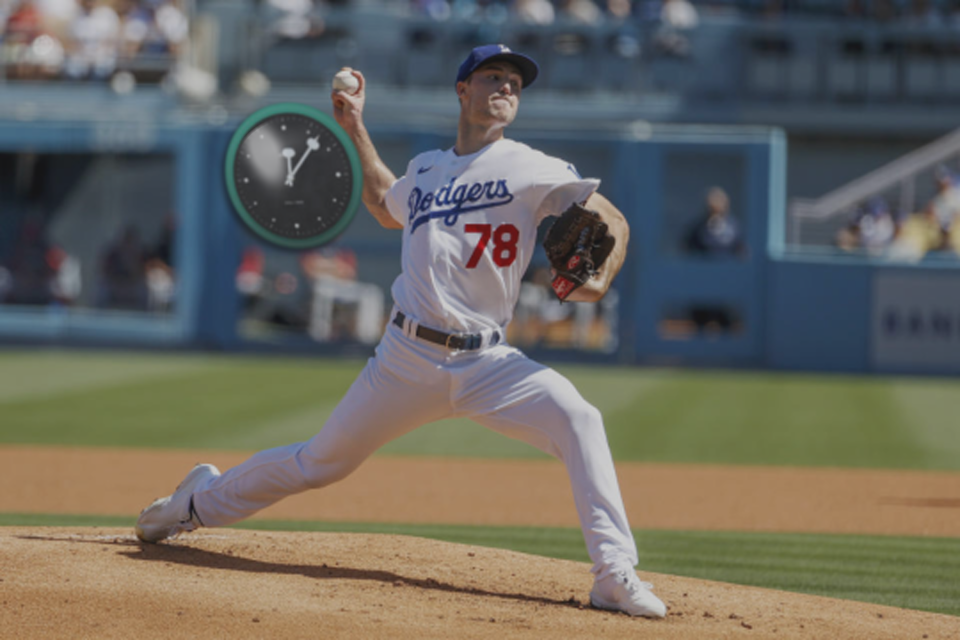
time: 12:07
